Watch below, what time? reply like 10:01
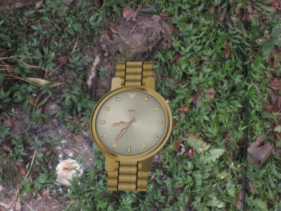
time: 8:36
